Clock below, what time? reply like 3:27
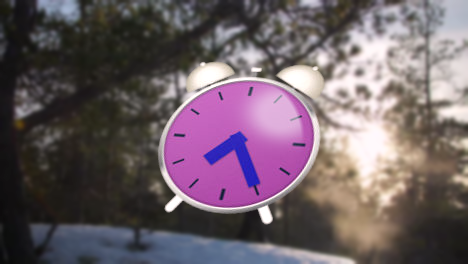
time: 7:25
